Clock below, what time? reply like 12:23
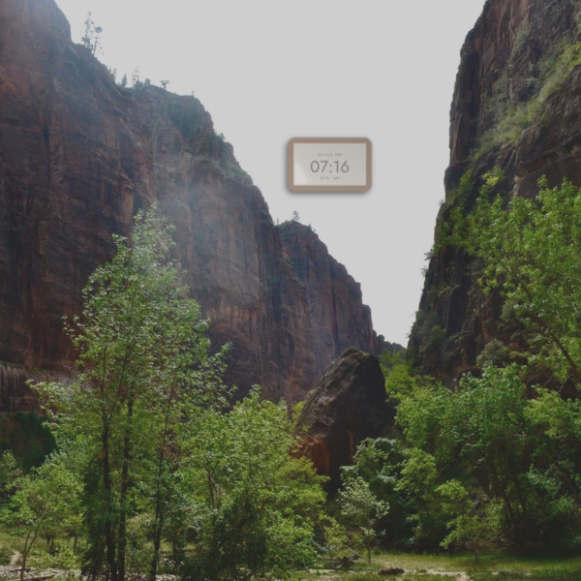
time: 7:16
